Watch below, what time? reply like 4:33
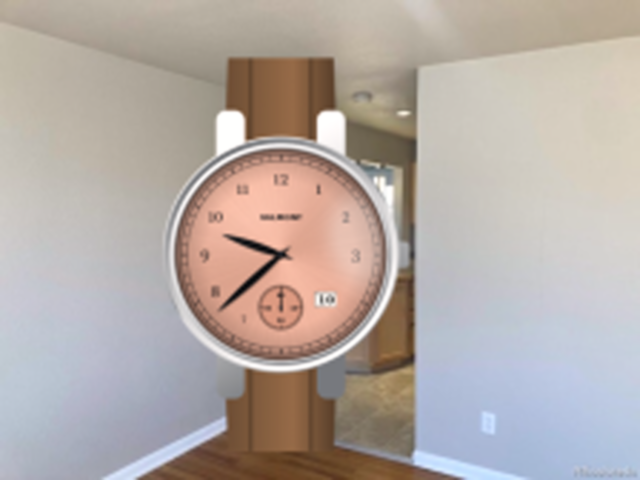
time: 9:38
